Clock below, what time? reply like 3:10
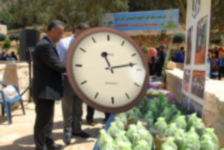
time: 11:13
